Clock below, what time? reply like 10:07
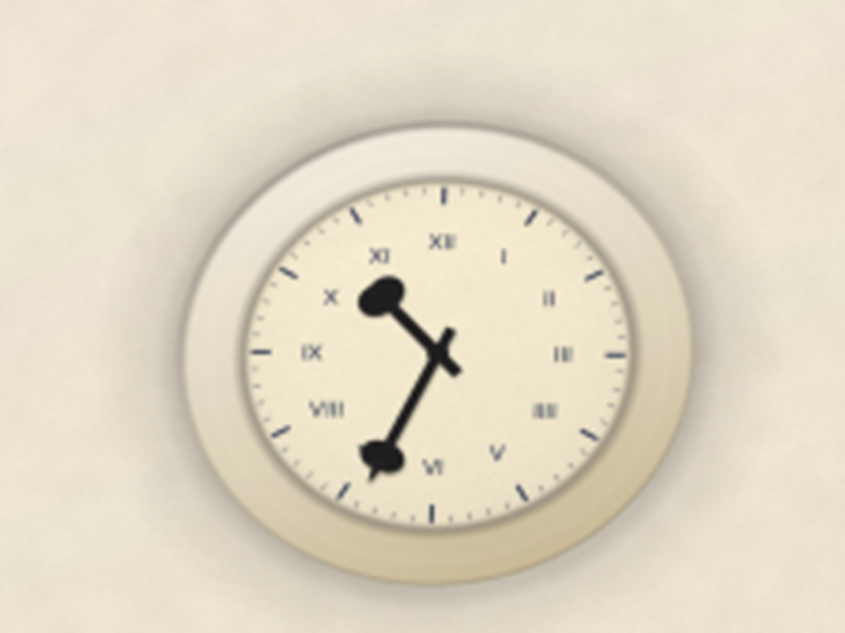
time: 10:34
